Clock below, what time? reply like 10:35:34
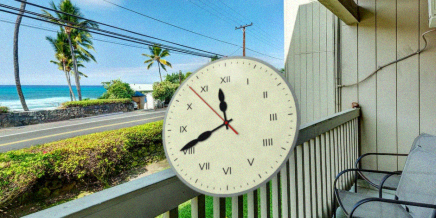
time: 11:40:53
